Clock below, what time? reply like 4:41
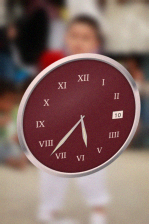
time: 5:37
